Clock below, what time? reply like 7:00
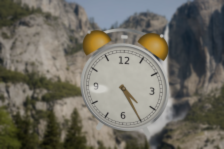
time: 4:25
